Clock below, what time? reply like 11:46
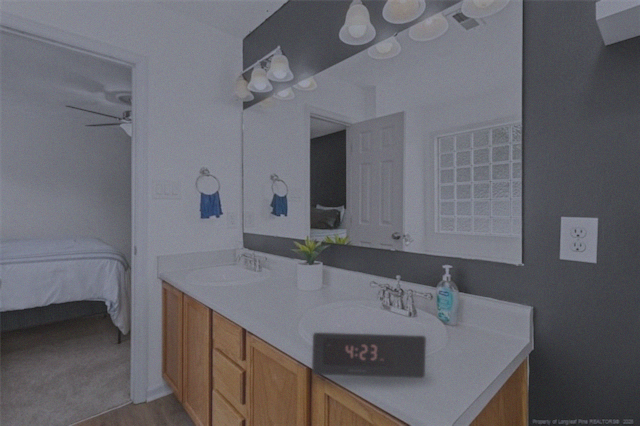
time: 4:23
